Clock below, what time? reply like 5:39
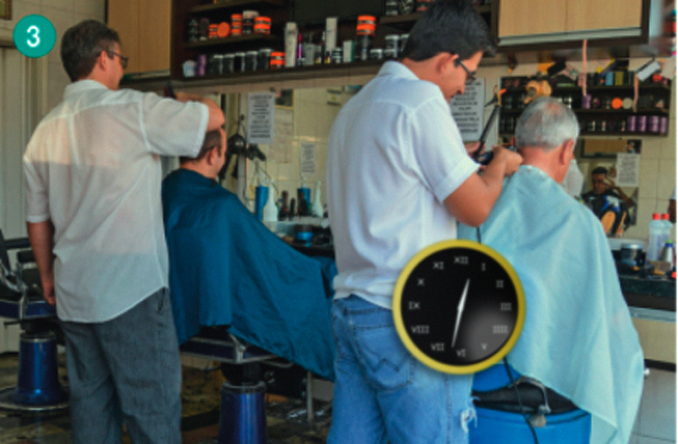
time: 12:32
